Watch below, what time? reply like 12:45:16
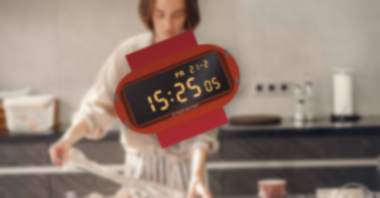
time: 15:25:05
